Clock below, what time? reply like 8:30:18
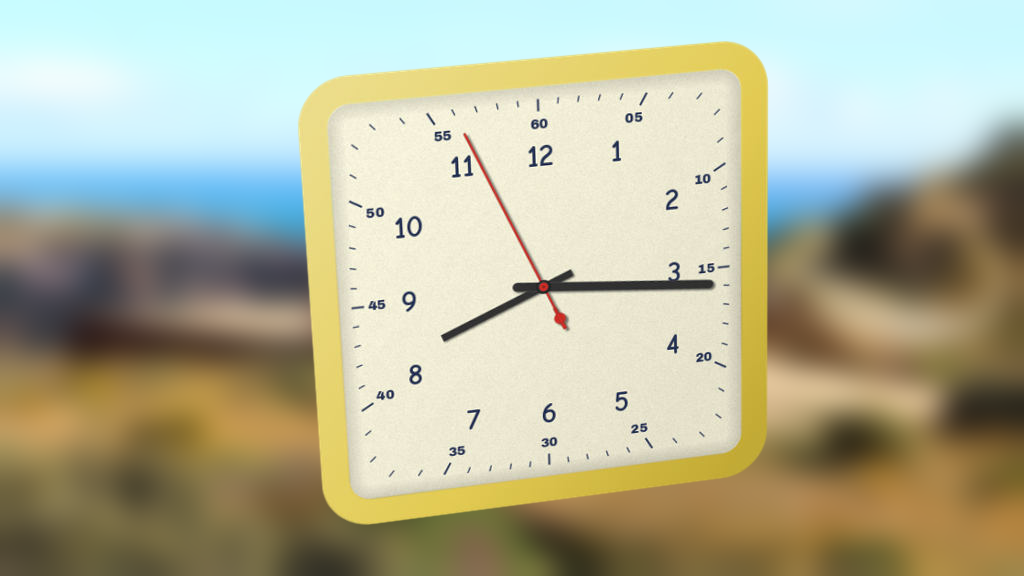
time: 8:15:56
